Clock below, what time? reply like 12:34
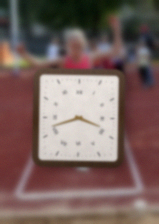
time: 3:42
